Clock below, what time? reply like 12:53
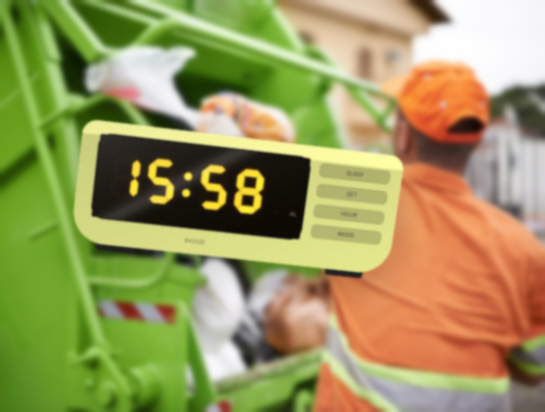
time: 15:58
